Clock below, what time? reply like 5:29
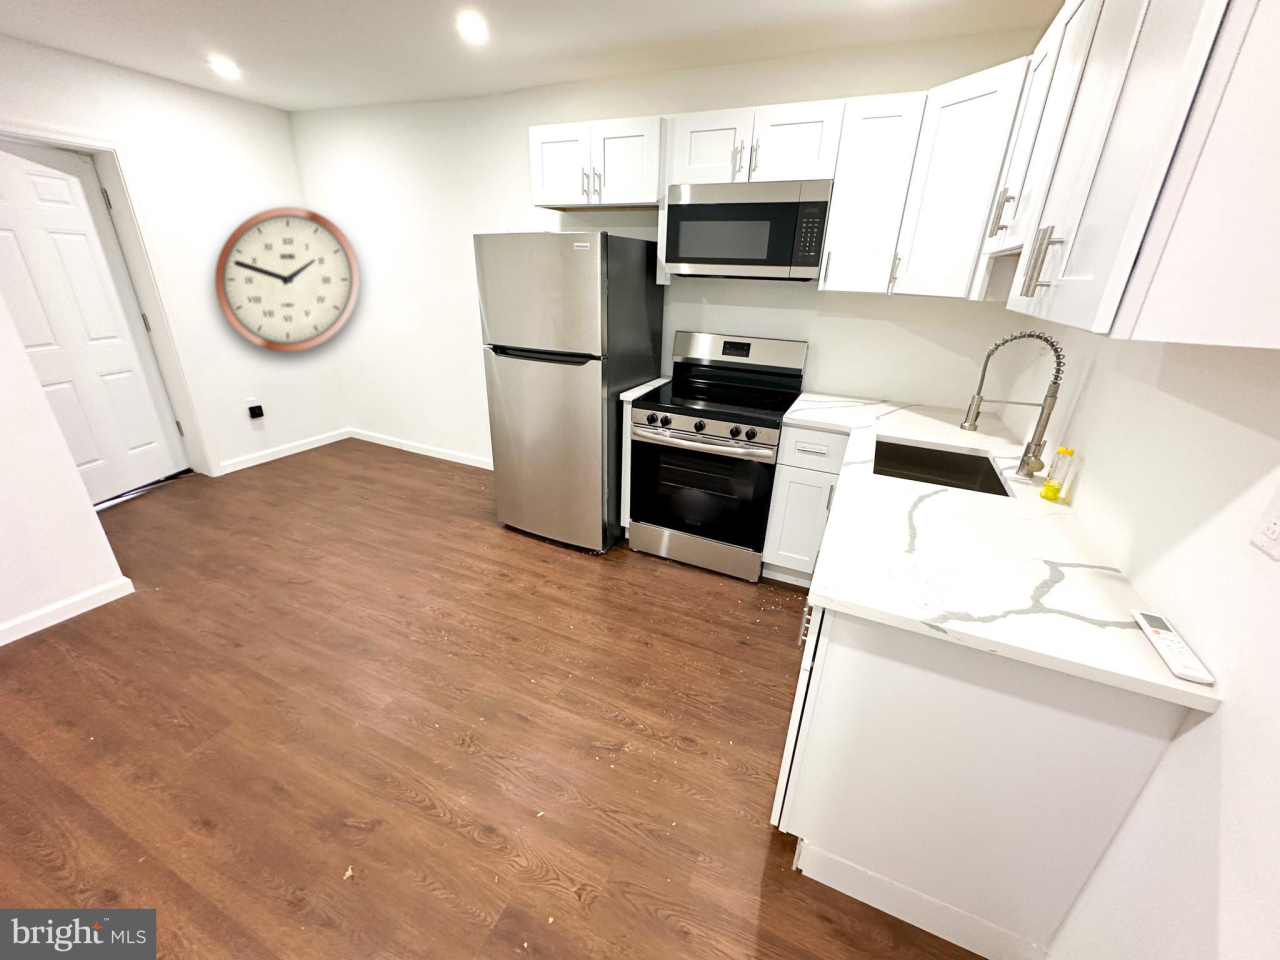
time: 1:48
